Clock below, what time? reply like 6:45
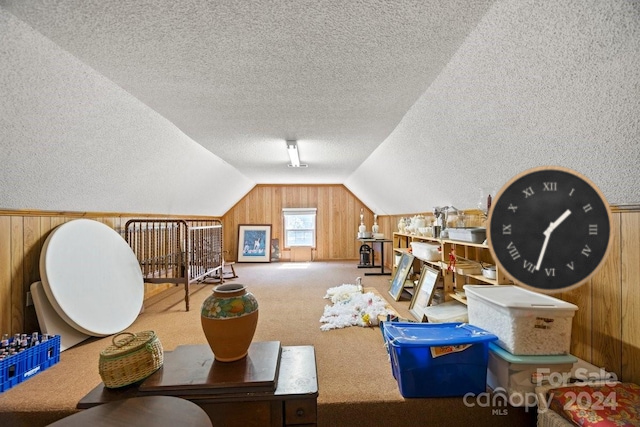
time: 1:33
